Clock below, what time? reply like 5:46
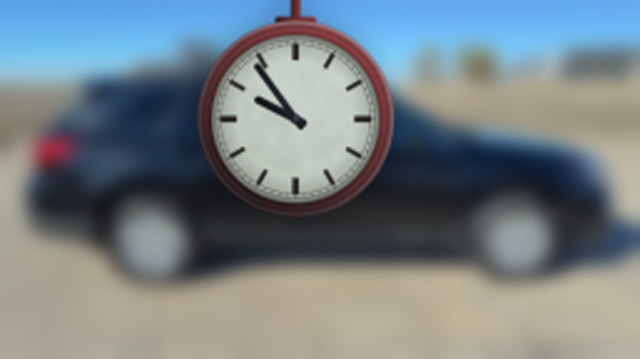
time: 9:54
